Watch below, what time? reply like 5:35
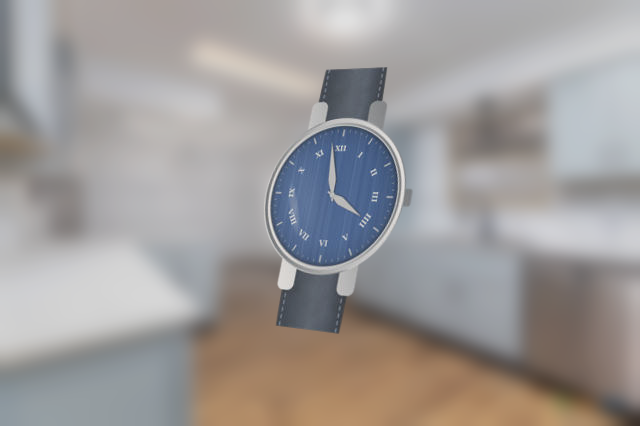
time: 3:58
